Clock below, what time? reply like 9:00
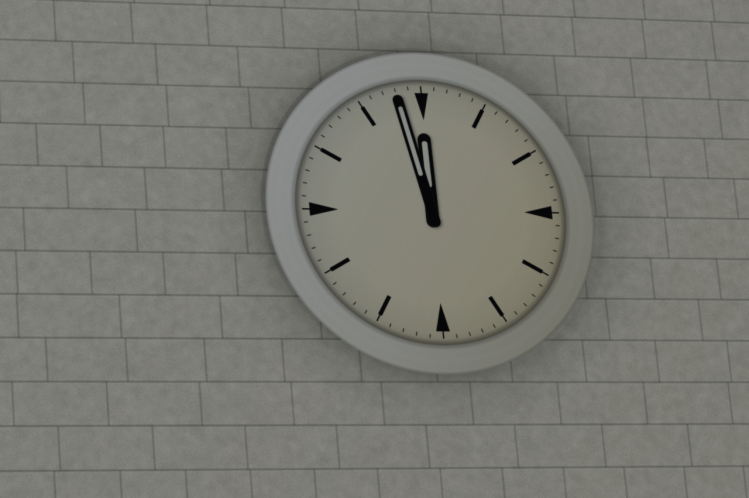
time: 11:58
